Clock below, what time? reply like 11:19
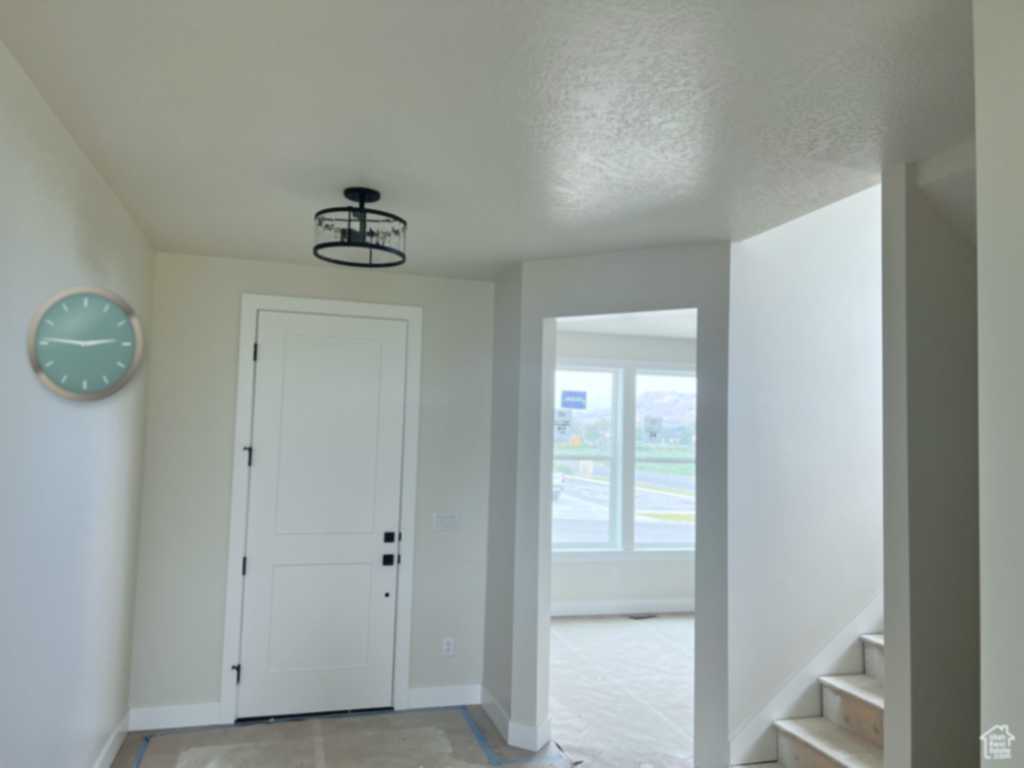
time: 2:46
